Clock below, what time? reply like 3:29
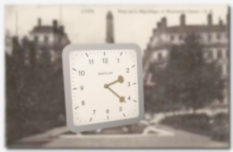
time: 2:22
